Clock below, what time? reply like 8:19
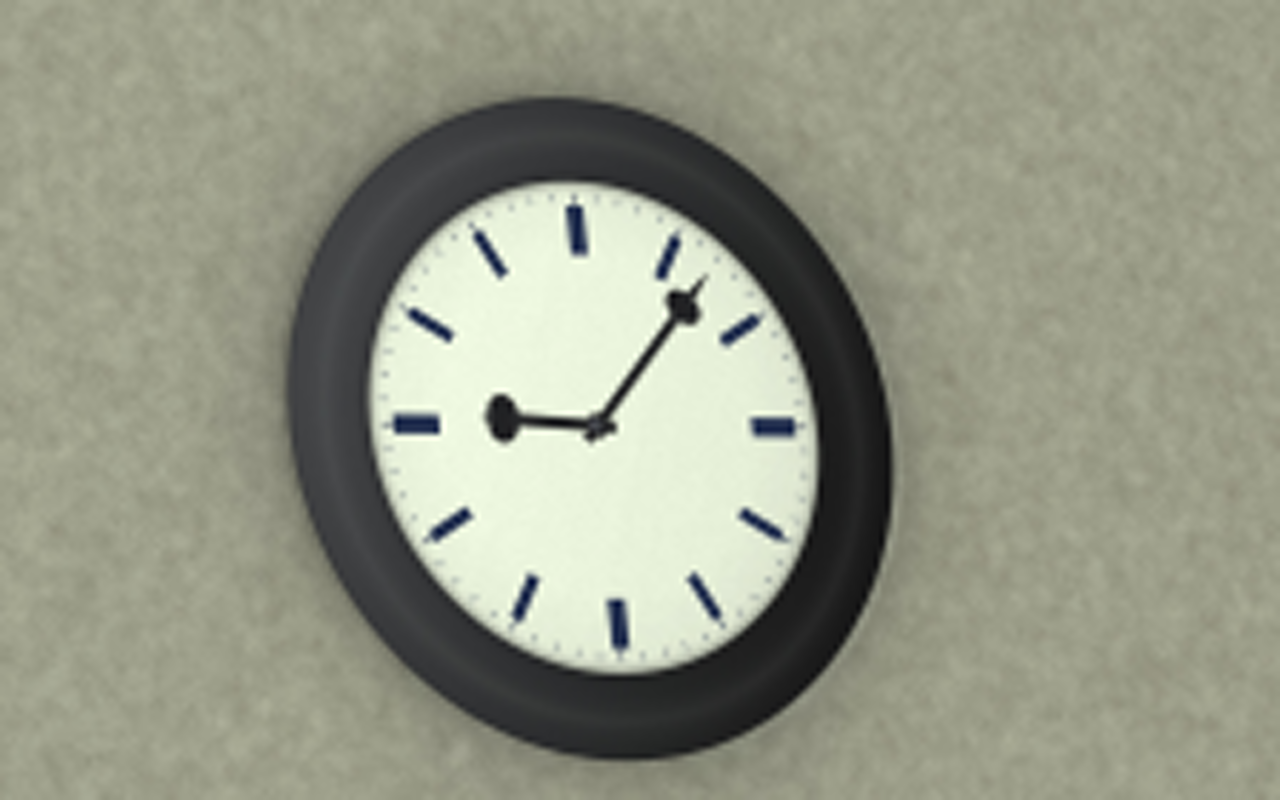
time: 9:07
